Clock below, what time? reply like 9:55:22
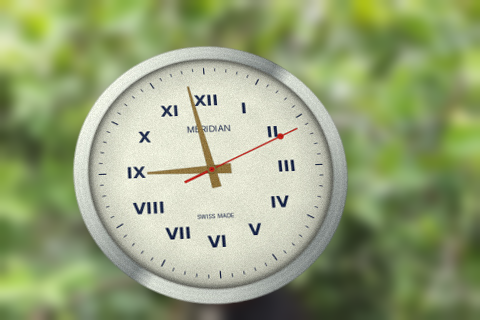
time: 8:58:11
